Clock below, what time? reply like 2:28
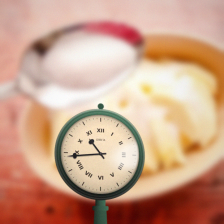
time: 10:44
